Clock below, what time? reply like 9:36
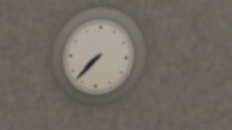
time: 7:37
